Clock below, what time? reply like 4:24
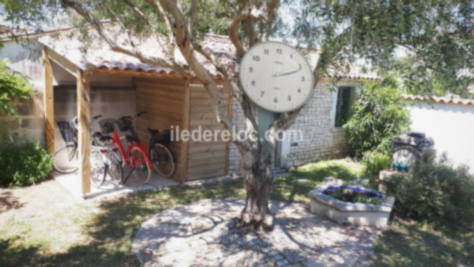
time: 2:11
